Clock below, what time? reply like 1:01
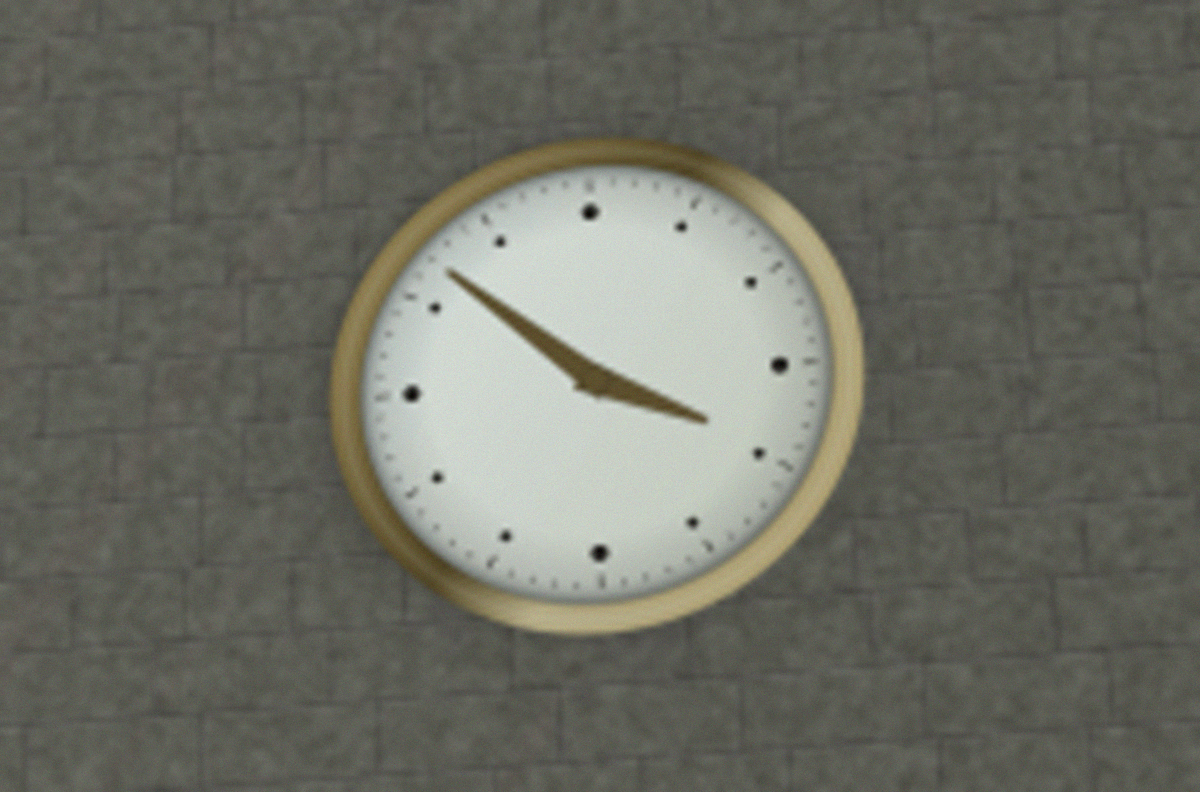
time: 3:52
